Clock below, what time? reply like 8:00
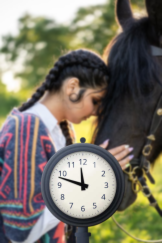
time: 11:48
